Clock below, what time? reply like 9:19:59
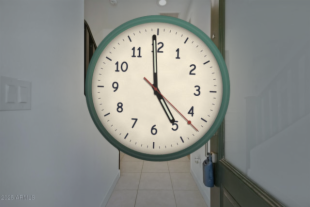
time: 4:59:22
